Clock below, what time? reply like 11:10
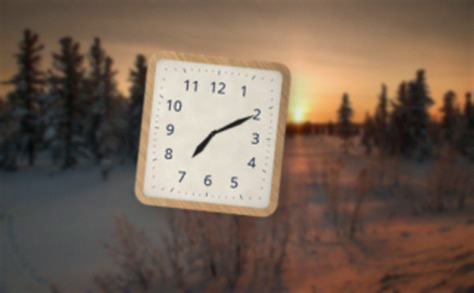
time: 7:10
